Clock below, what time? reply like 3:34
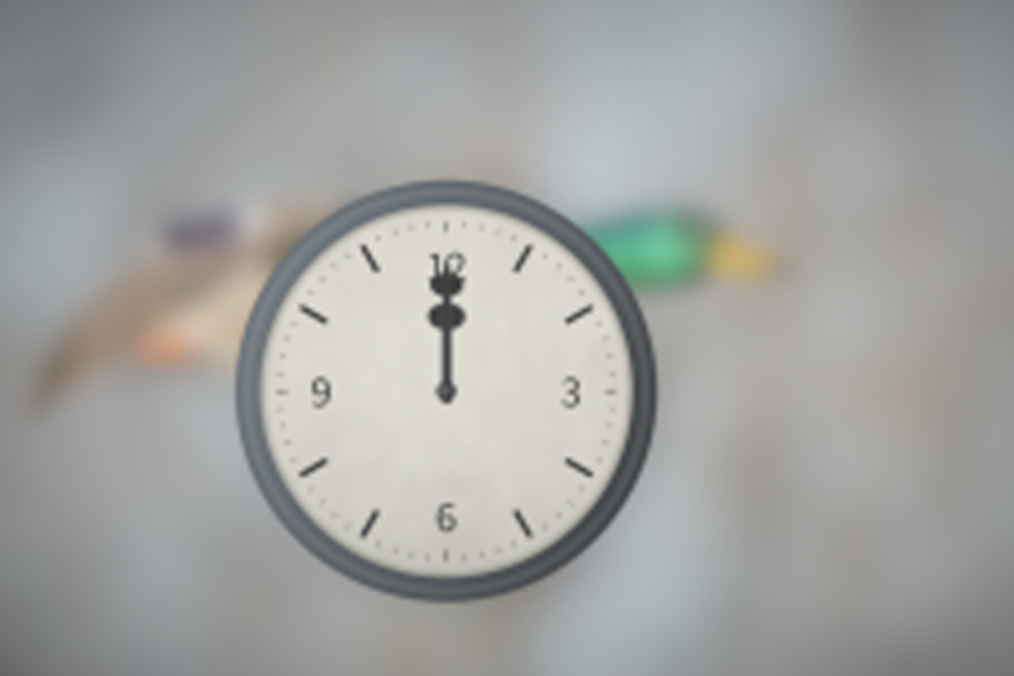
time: 12:00
